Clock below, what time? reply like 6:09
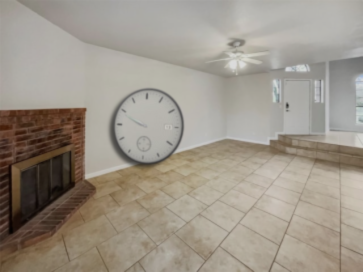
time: 9:49
